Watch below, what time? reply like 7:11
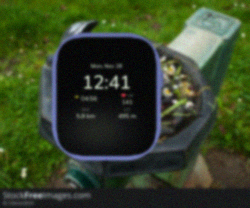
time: 12:41
